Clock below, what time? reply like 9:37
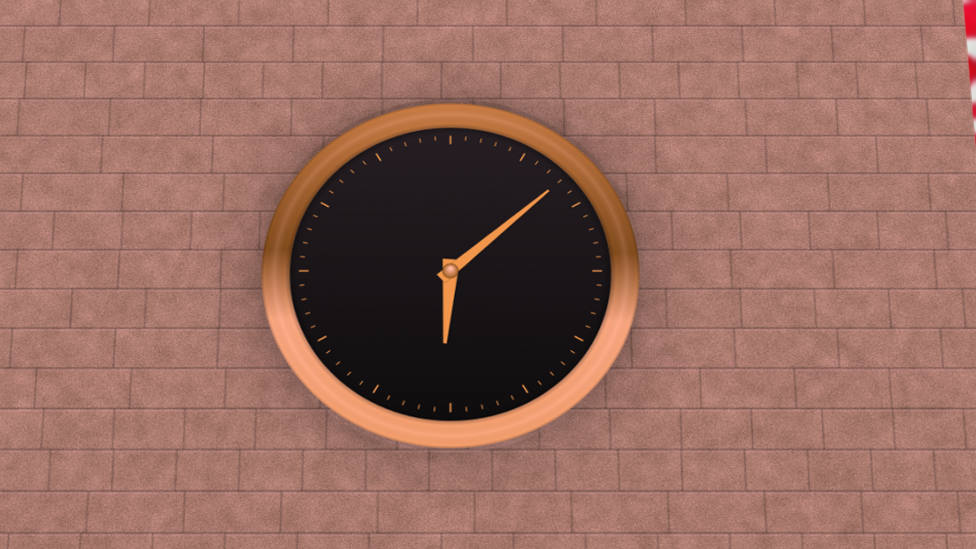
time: 6:08
